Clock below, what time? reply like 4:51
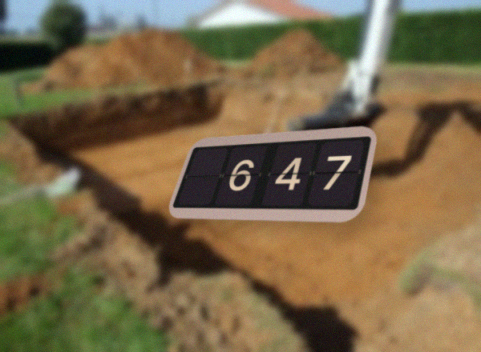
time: 6:47
